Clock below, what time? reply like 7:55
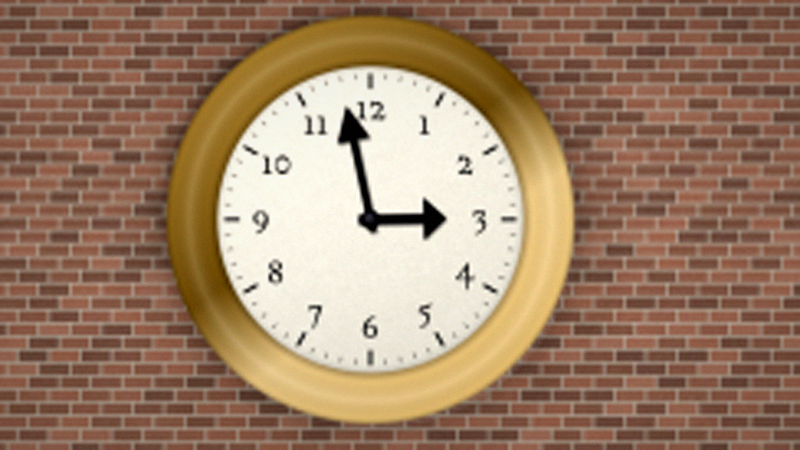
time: 2:58
